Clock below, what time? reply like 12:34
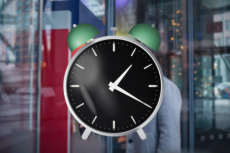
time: 1:20
